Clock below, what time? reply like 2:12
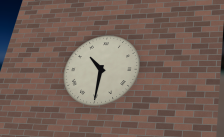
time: 10:30
